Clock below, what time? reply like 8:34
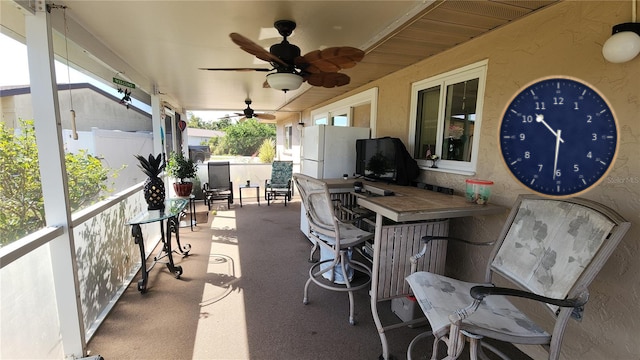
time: 10:31
